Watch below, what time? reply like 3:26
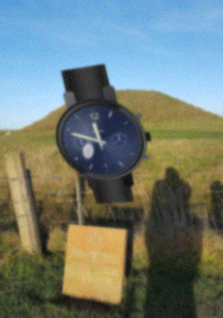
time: 11:49
